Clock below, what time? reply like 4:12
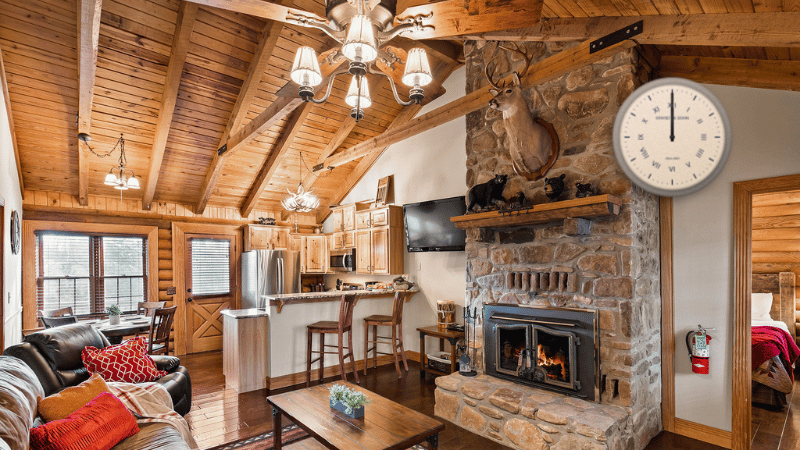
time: 12:00
